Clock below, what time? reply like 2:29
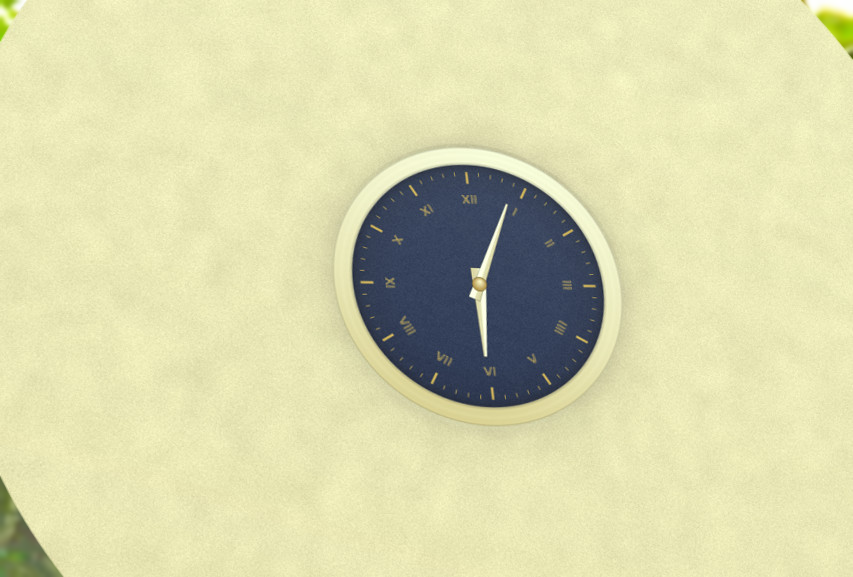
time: 6:04
